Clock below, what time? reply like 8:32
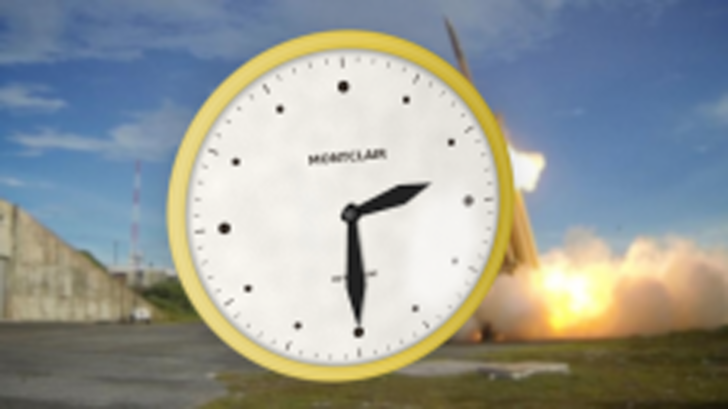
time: 2:30
